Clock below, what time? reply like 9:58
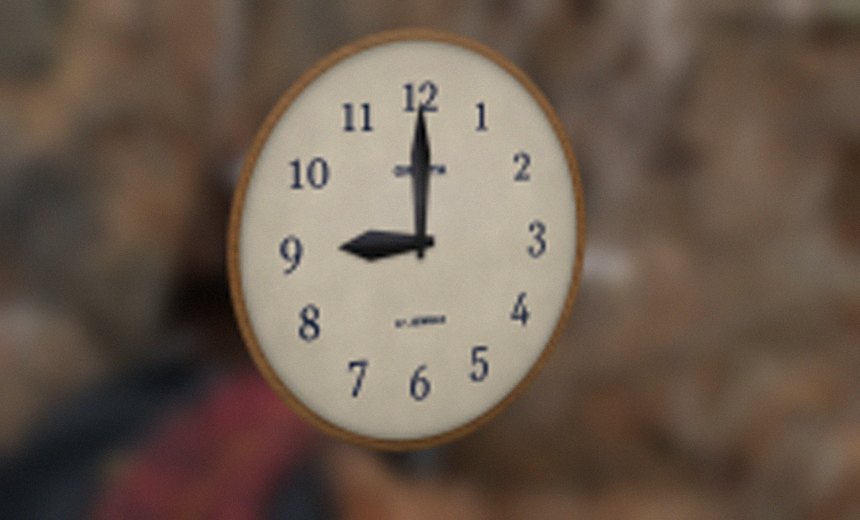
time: 9:00
